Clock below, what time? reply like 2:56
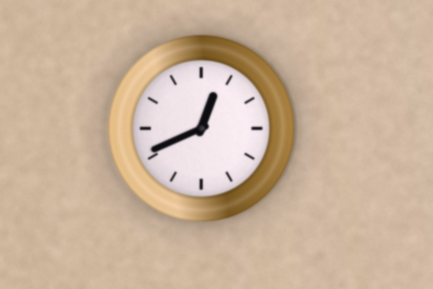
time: 12:41
